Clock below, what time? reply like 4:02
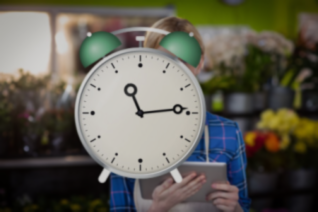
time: 11:14
